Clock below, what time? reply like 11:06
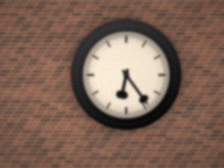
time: 6:24
